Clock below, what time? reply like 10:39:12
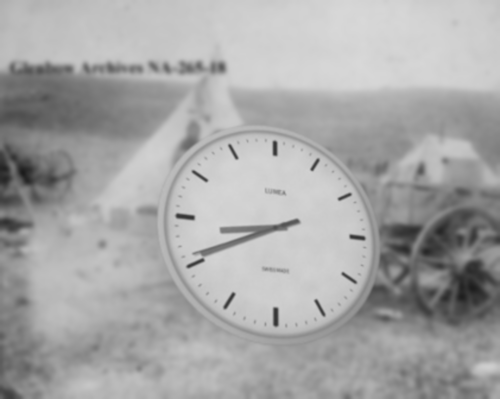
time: 8:40:41
